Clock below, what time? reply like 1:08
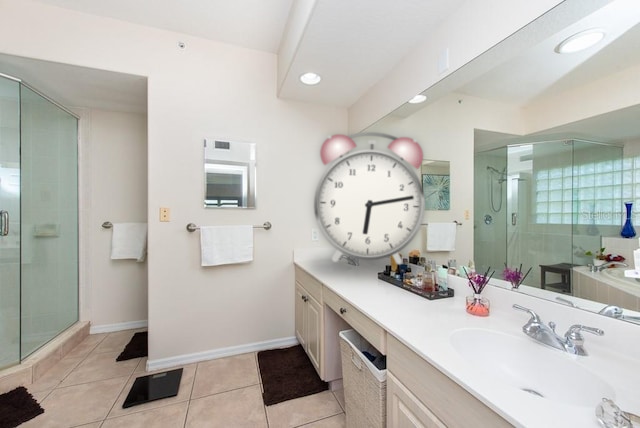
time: 6:13
